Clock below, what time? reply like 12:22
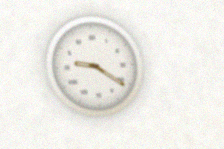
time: 9:21
